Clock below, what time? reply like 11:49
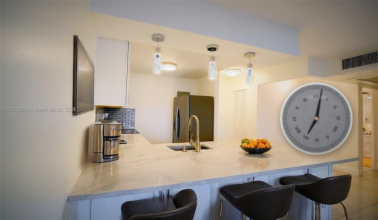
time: 7:02
